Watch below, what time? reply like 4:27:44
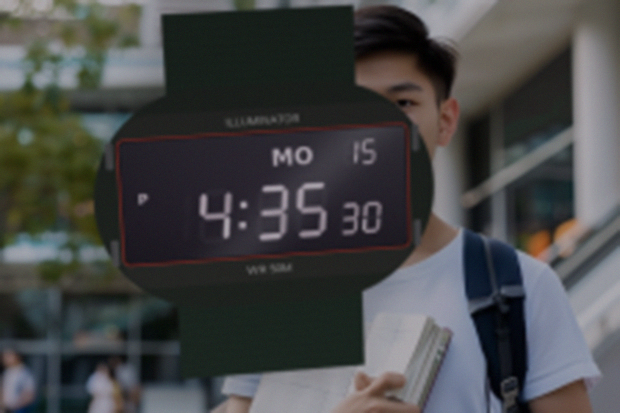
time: 4:35:30
